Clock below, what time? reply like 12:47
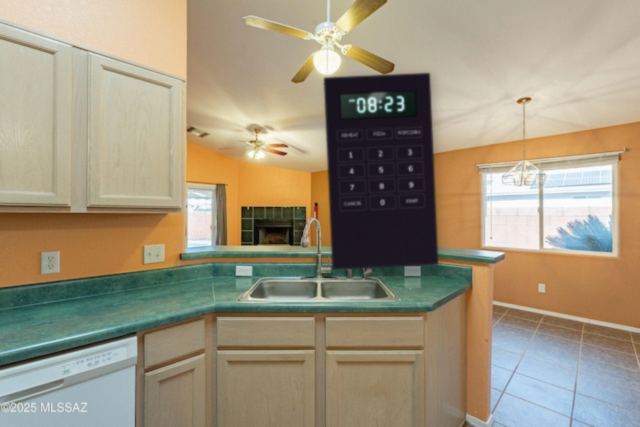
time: 8:23
